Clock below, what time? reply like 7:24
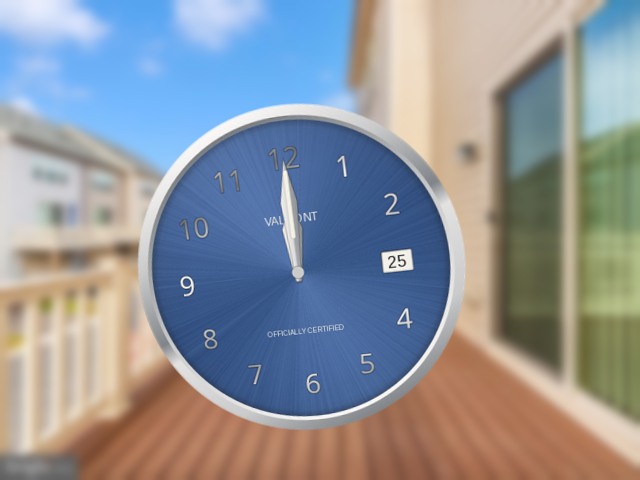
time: 12:00
